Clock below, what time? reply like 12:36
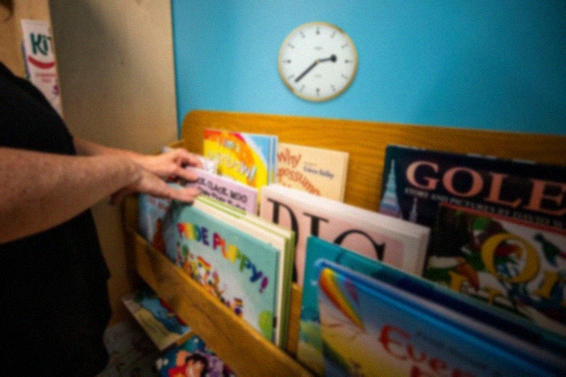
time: 2:38
